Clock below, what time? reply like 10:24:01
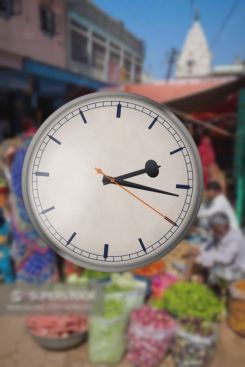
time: 2:16:20
